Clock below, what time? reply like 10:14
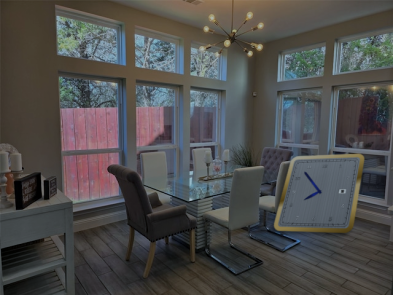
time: 7:53
